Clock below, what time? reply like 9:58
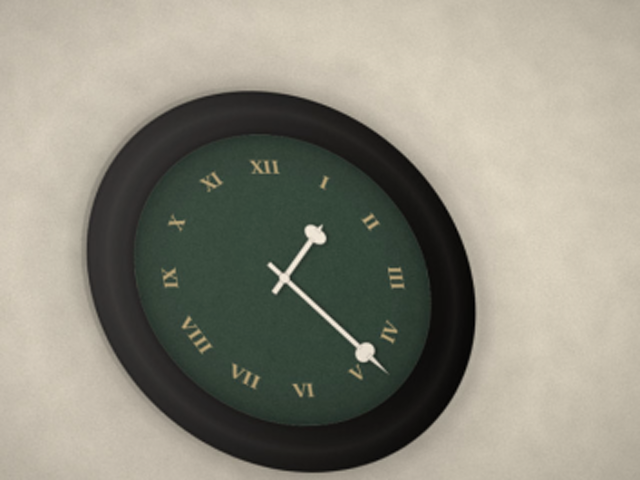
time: 1:23
